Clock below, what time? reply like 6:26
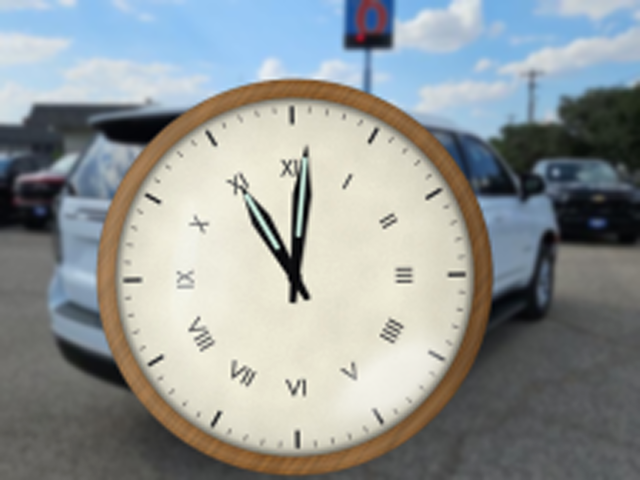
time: 11:01
